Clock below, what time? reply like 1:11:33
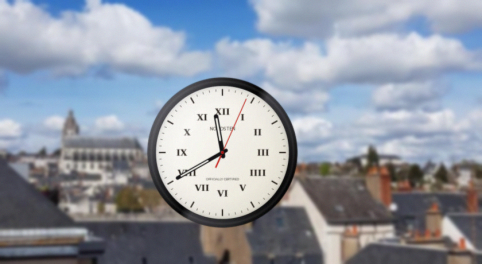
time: 11:40:04
